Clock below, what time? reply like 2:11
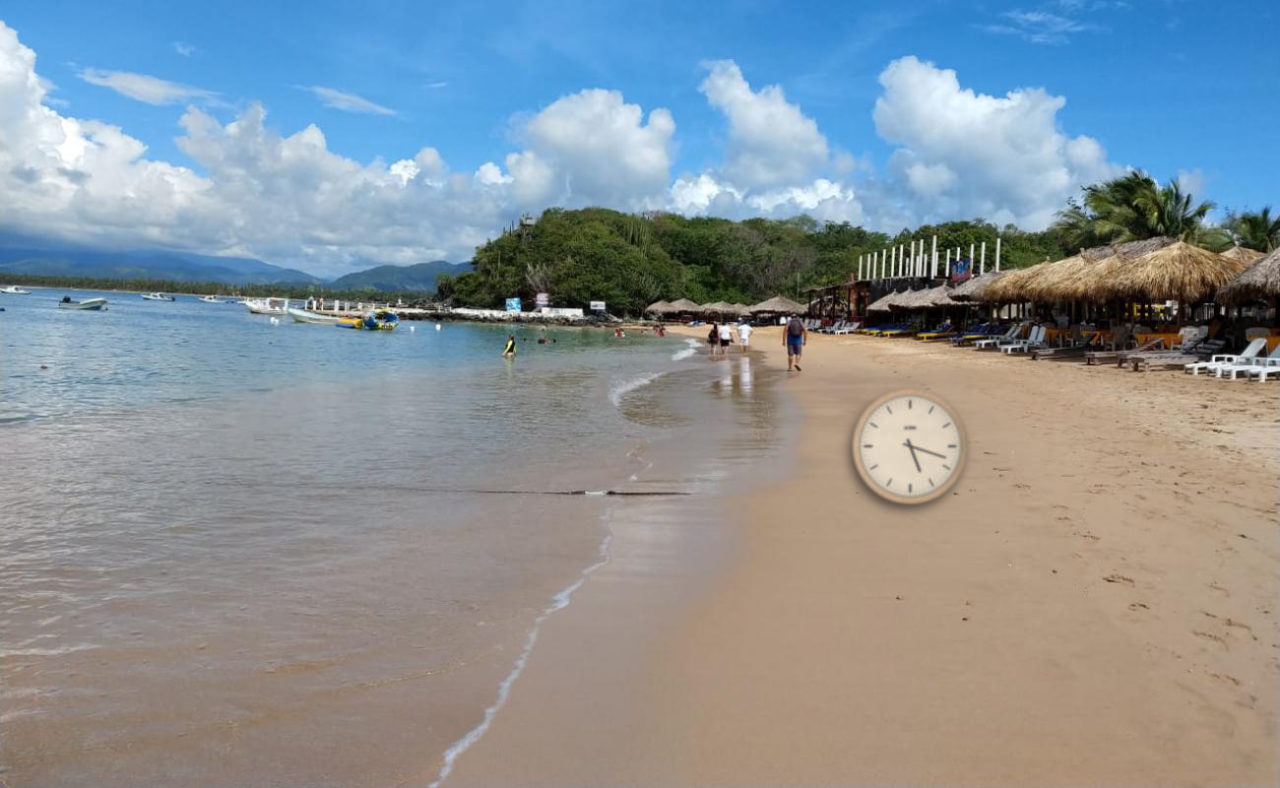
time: 5:18
